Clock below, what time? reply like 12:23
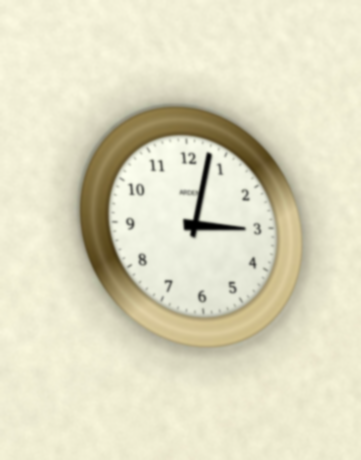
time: 3:03
